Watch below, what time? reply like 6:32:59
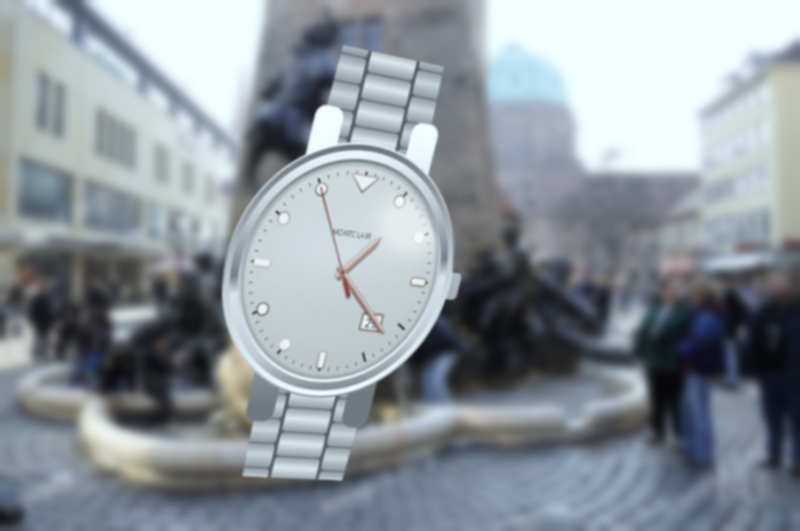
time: 1:21:55
